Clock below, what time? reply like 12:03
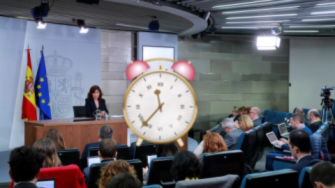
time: 11:37
